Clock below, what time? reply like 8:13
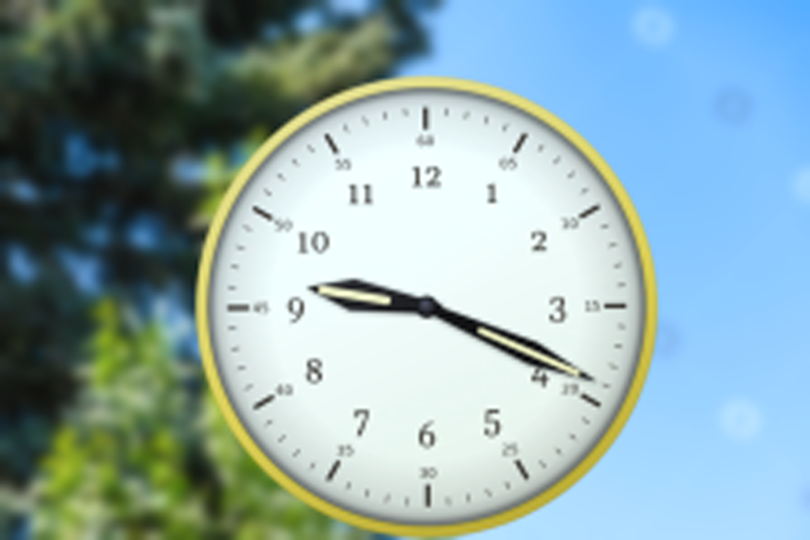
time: 9:19
